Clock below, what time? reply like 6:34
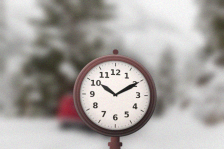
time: 10:10
